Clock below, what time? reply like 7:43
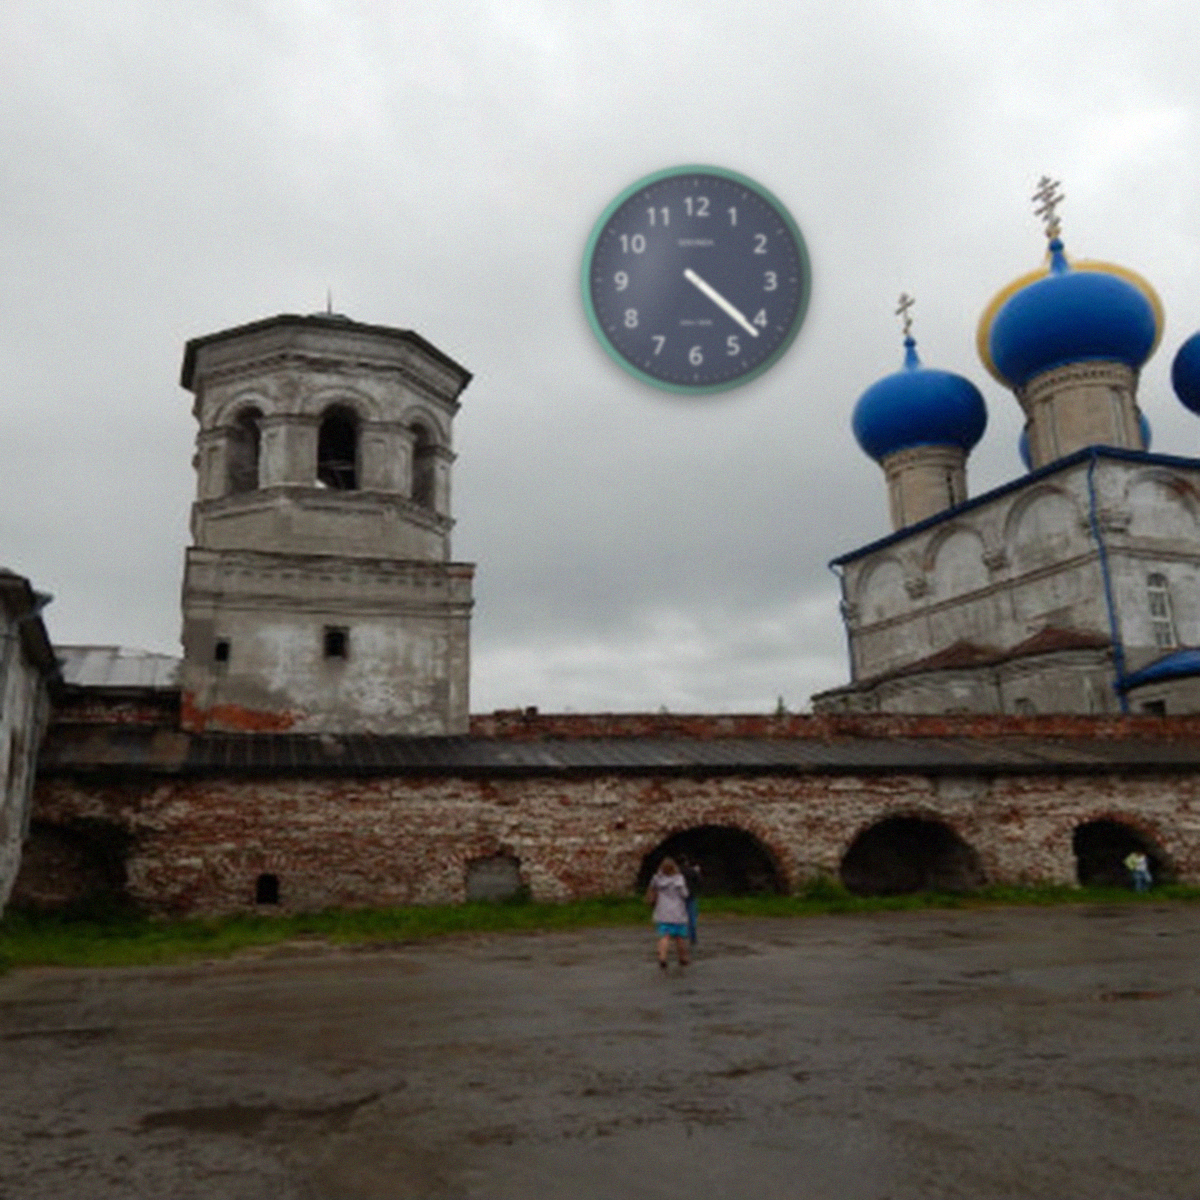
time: 4:22
